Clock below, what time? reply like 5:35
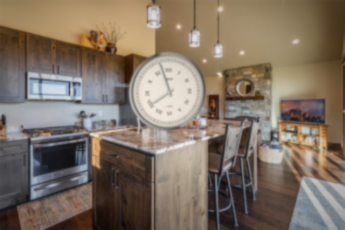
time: 7:57
